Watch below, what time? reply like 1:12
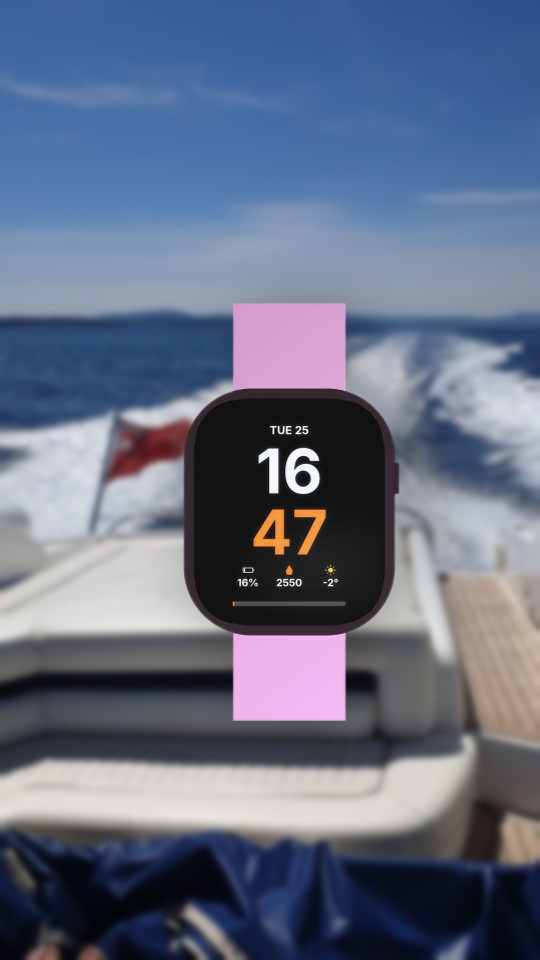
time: 16:47
